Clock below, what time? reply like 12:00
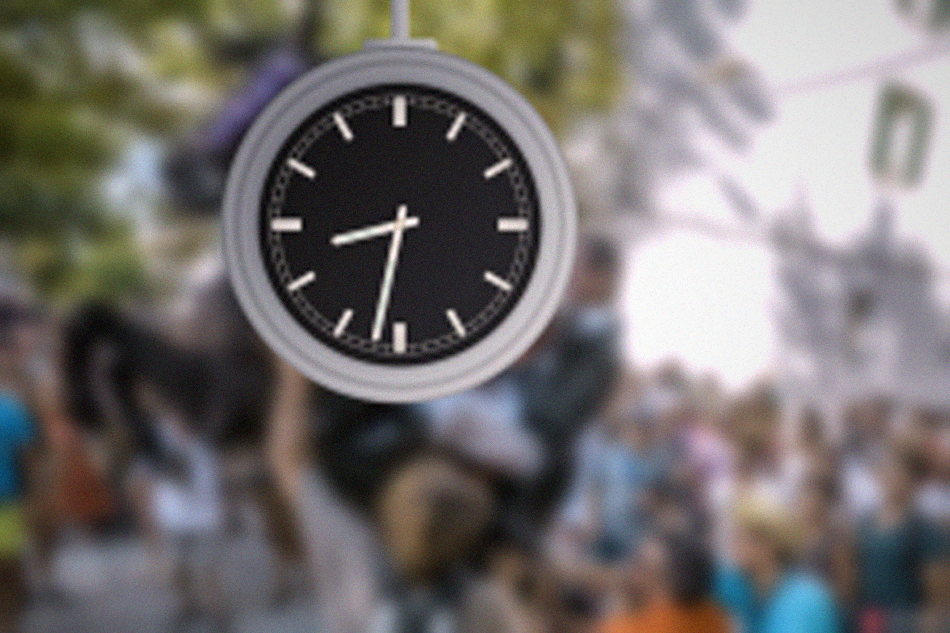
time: 8:32
